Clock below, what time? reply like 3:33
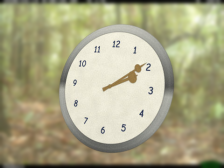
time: 2:09
